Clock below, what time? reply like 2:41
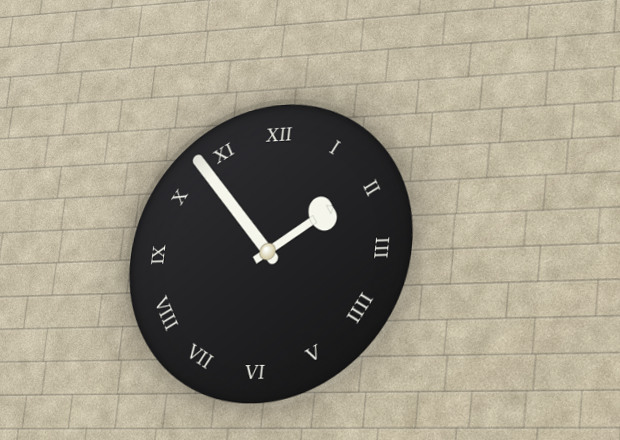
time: 1:53
